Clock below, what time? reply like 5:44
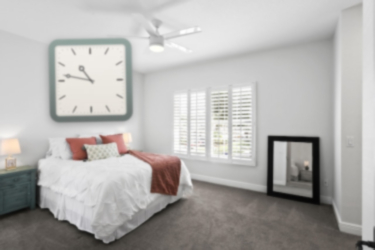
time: 10:47
